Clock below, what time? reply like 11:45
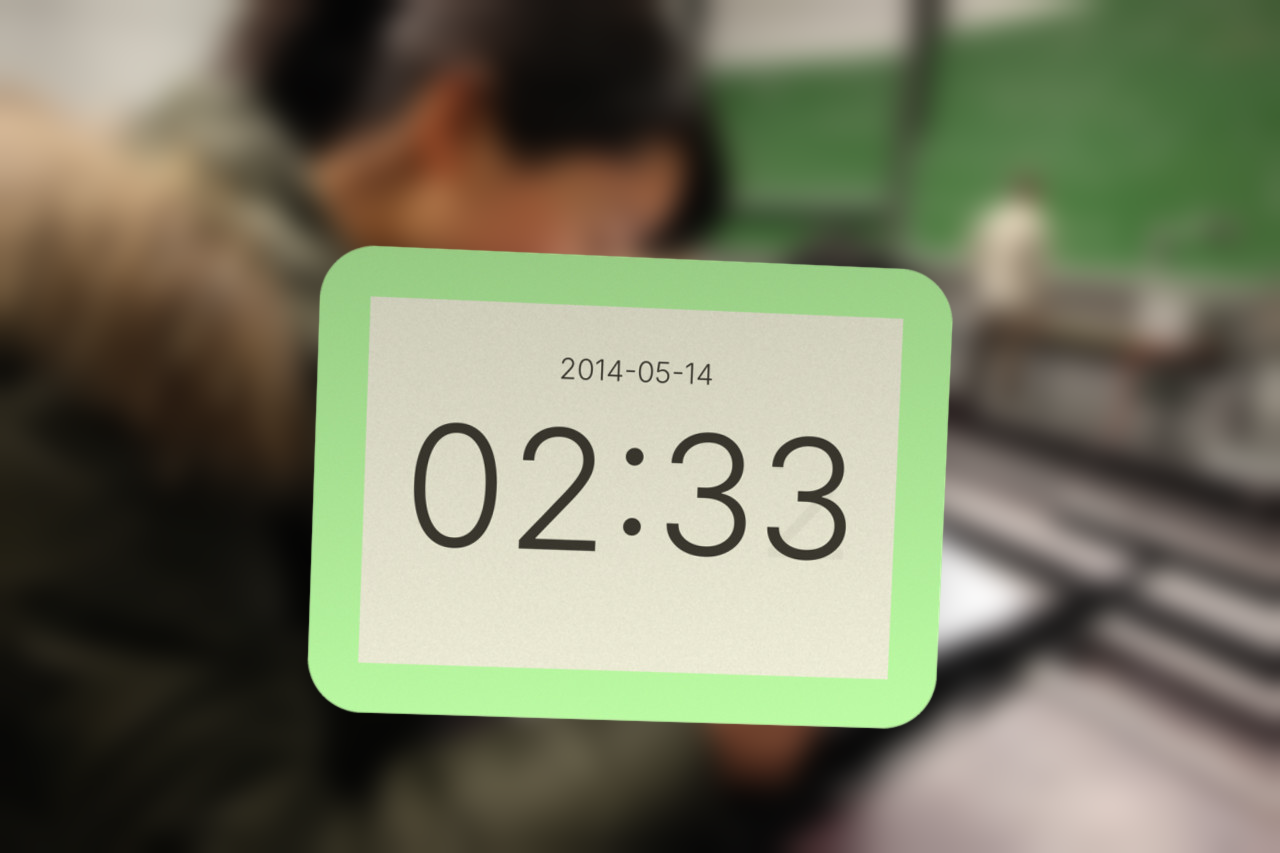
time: 2:33
